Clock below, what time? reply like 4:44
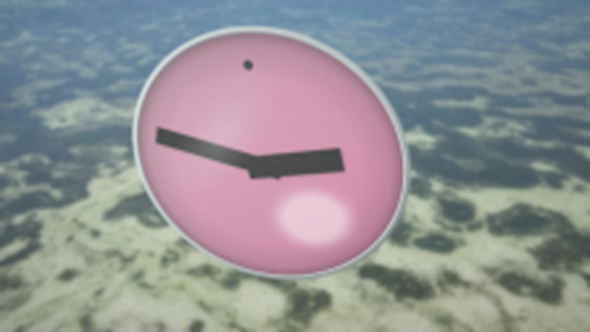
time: 2:48
